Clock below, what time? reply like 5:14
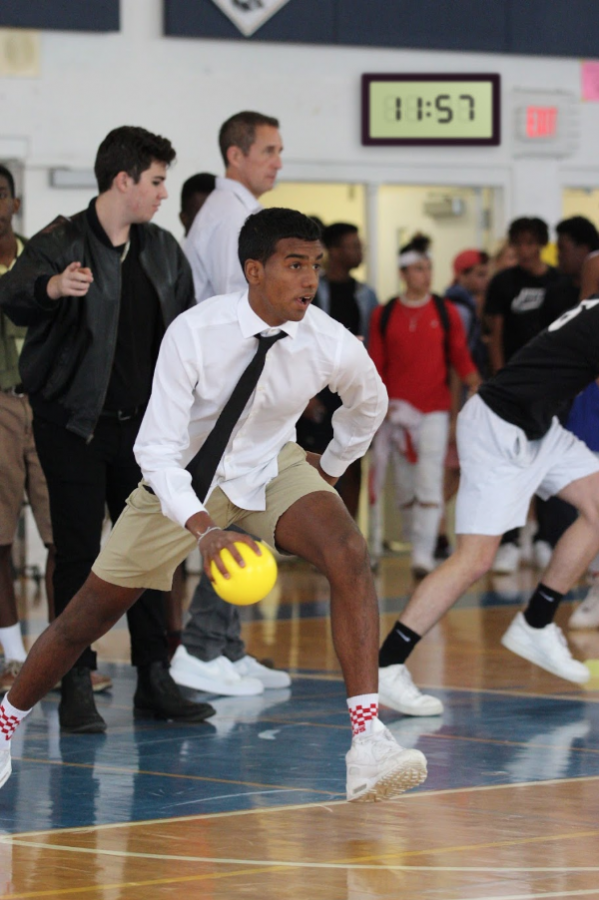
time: 11:57
